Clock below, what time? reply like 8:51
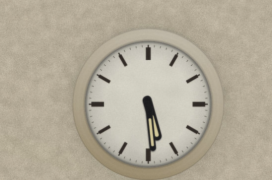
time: 5:29
